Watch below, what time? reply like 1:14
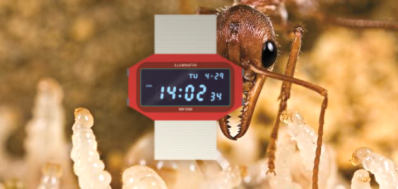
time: 14:02
